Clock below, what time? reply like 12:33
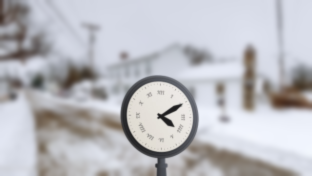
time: 4:10
